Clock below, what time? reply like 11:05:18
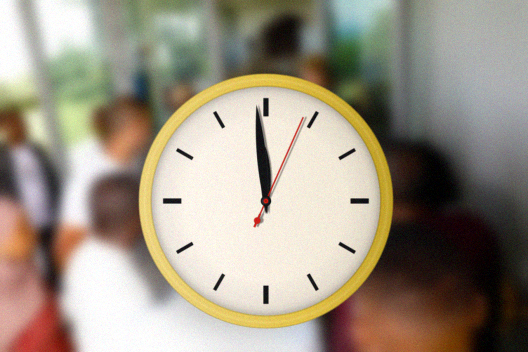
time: 11:59:04
